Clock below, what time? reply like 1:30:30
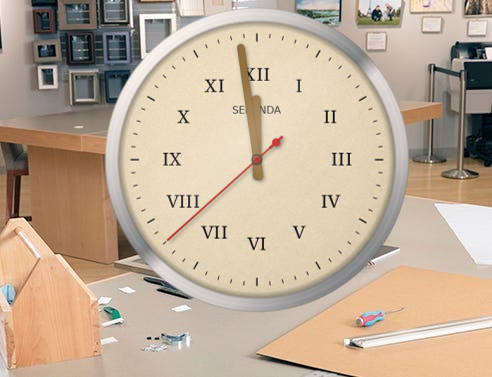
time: 11:58:38
